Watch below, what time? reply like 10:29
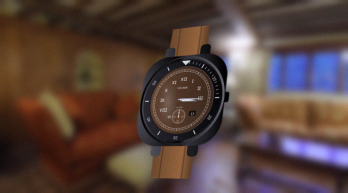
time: 3:15
